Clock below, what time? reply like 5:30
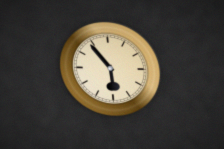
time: 5:54
